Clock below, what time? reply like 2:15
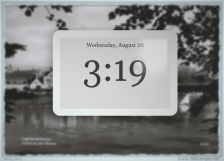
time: 3:19
